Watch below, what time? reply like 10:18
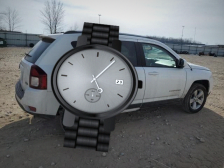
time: 5:06
